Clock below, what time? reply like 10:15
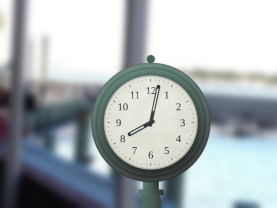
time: 8:02
